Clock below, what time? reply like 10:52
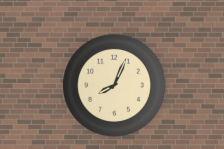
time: 8:04
